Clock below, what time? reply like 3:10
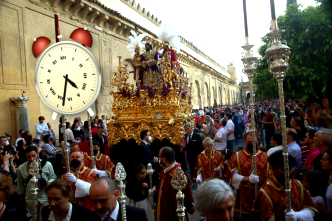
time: 4:33
